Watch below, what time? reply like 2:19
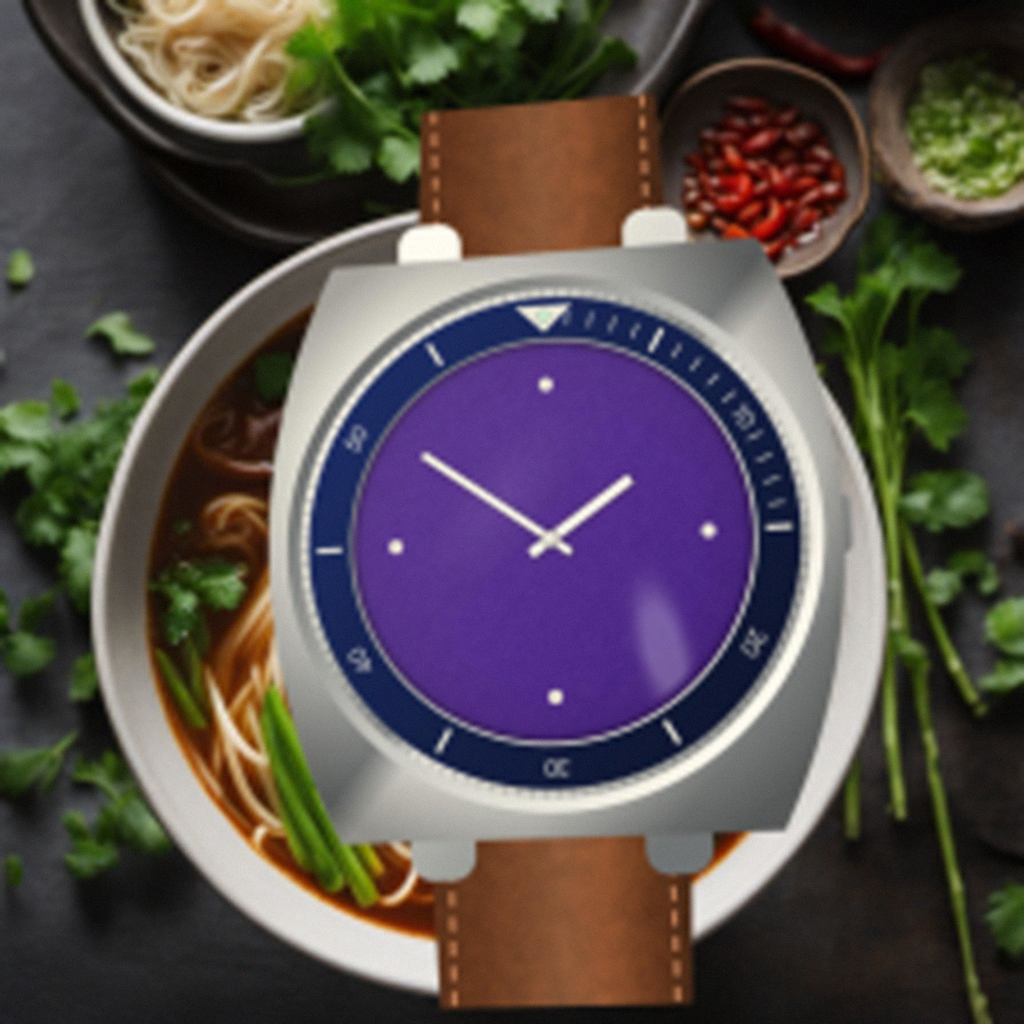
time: 1:51
